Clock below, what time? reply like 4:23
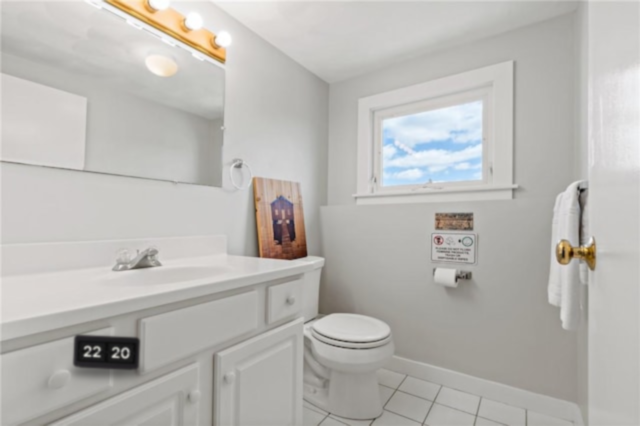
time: 22:20
